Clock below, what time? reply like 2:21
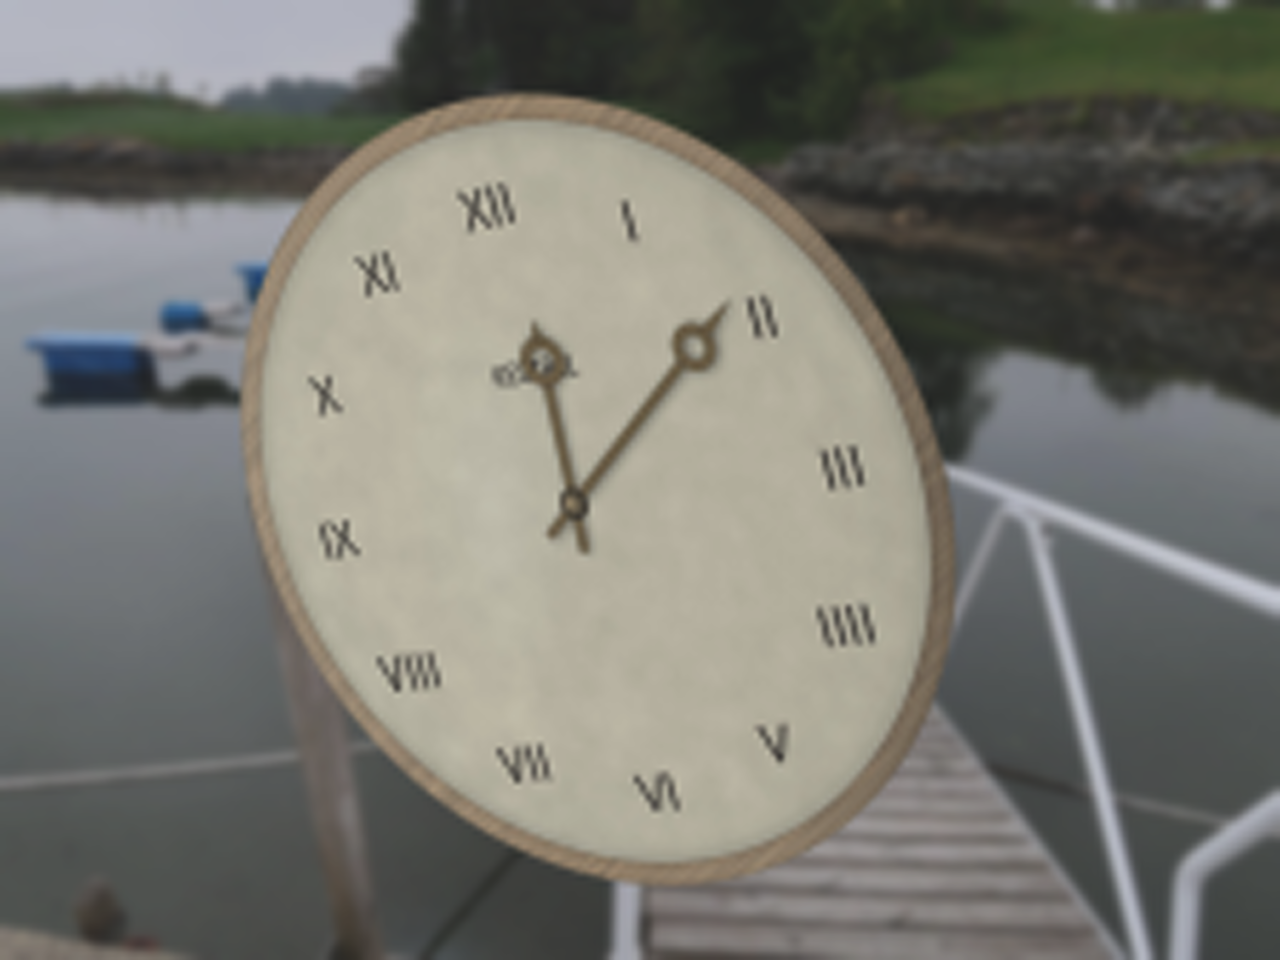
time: 12:09
